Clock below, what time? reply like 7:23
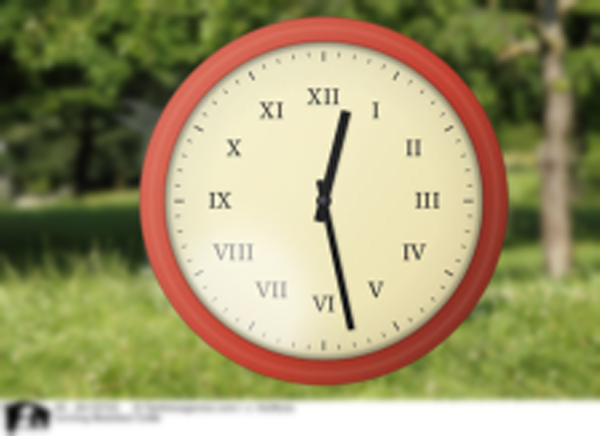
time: 12:28
